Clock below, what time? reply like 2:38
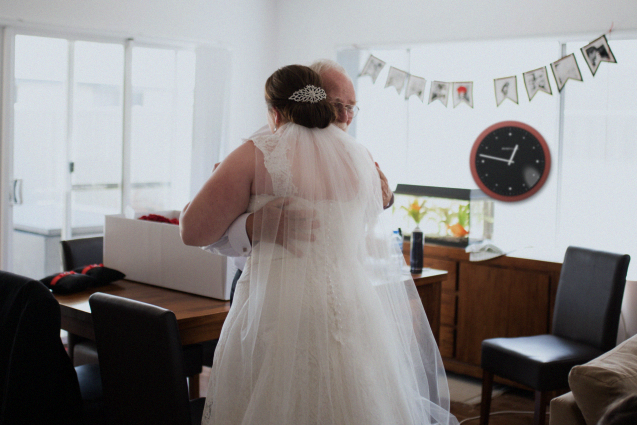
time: 12:47
